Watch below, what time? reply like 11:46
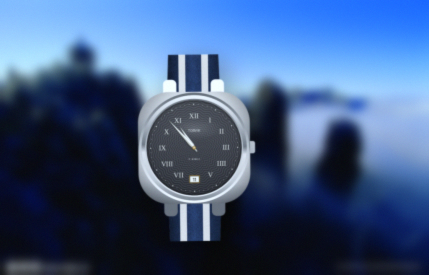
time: 10:53
